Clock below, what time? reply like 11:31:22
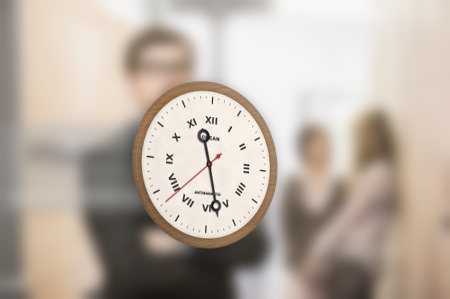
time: 11:27:38
